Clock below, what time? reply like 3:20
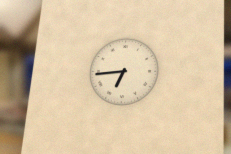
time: 6:44
